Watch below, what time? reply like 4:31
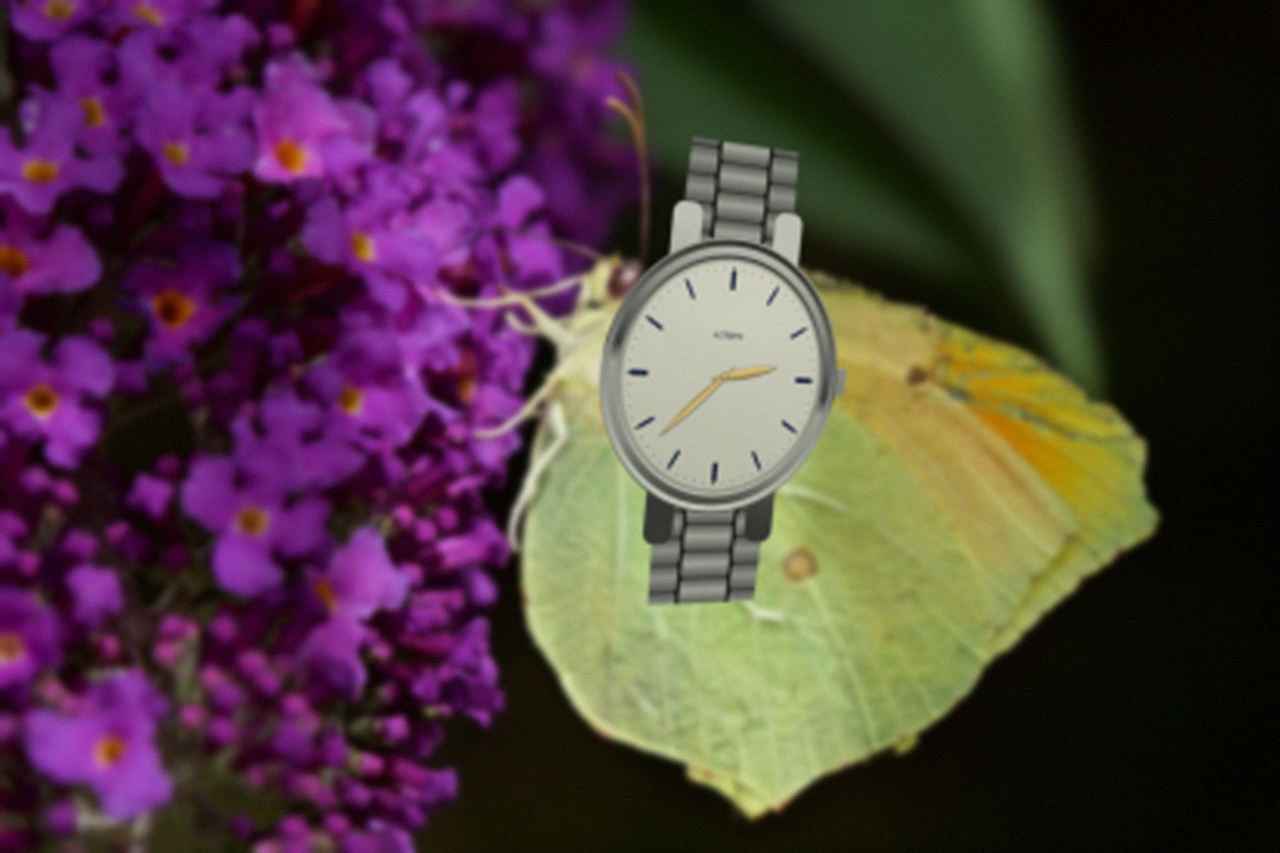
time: 2:38
